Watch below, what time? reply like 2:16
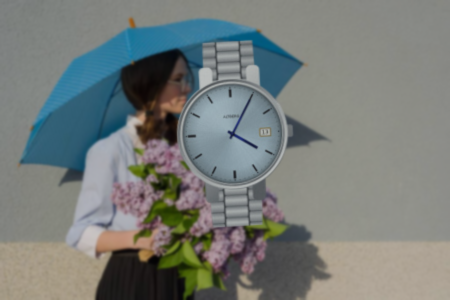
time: 4:05
